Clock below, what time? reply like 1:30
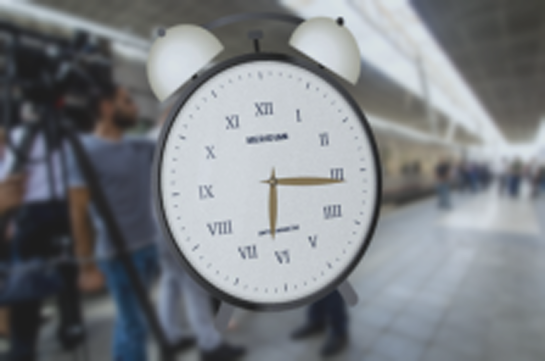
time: 6:16
